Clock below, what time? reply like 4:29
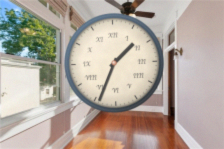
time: 1:34
